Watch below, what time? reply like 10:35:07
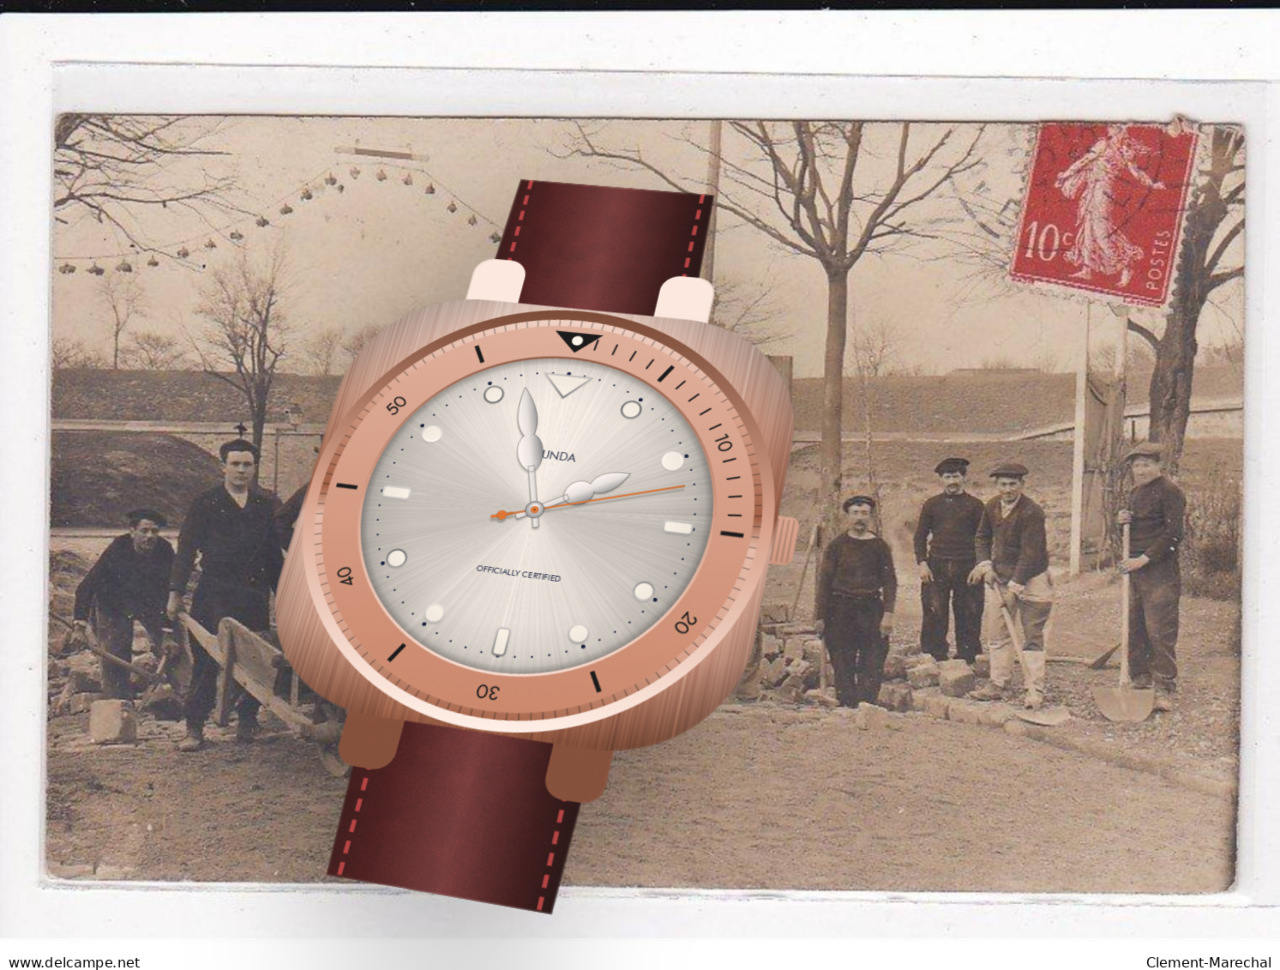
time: 1:57:12
